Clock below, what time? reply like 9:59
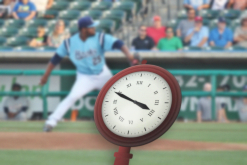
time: 3:49
